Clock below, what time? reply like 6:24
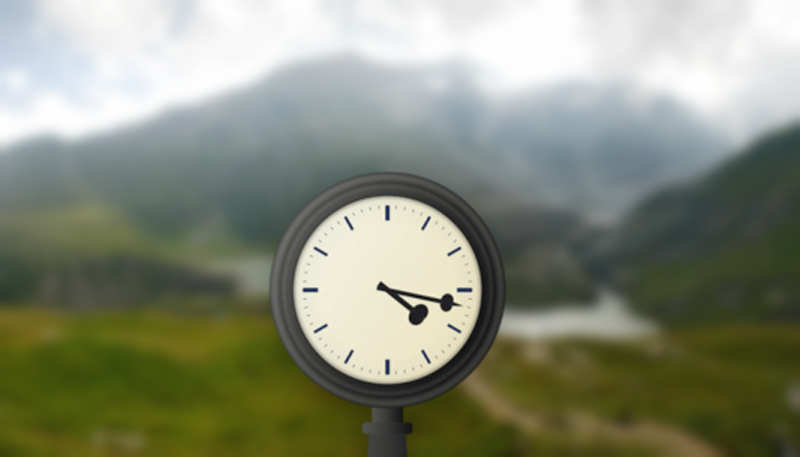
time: 4:17
